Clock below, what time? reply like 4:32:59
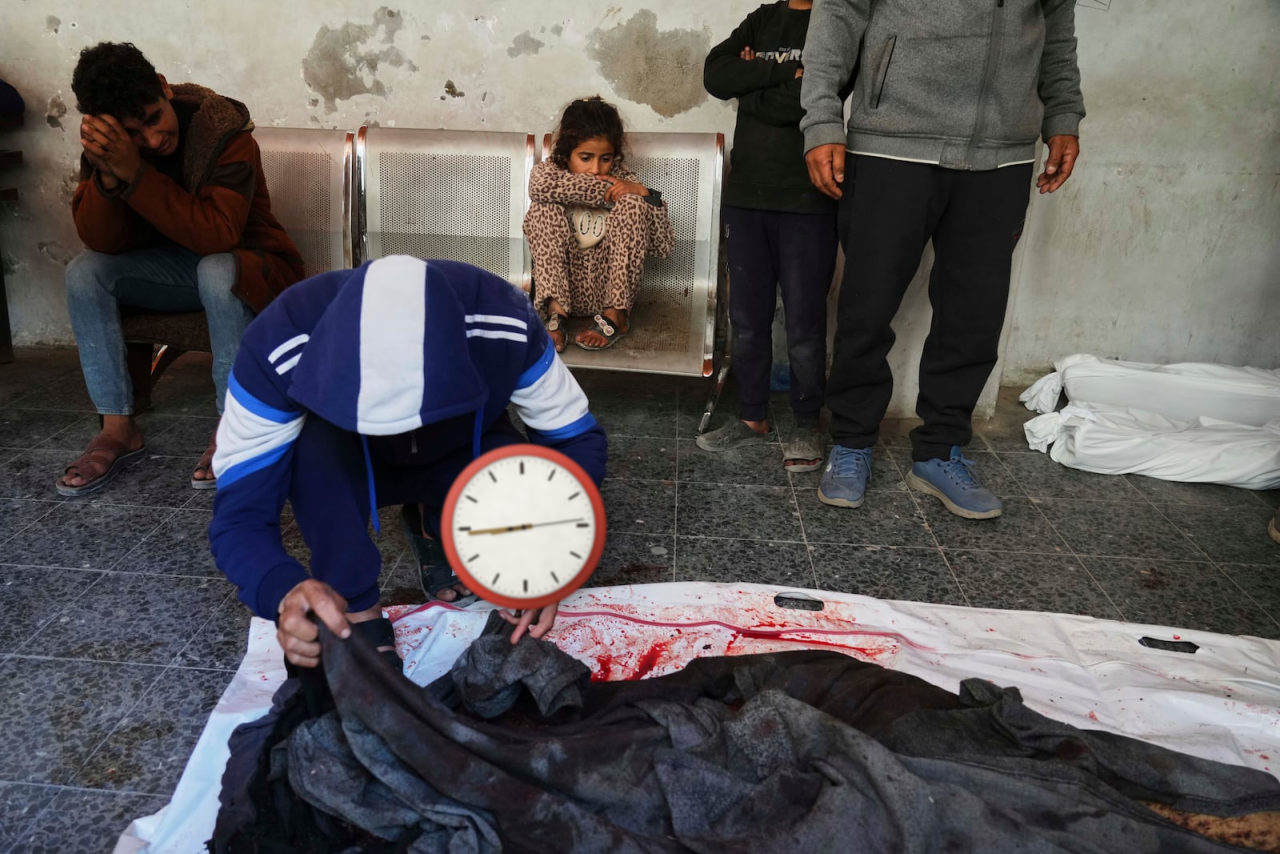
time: 8:44:14
